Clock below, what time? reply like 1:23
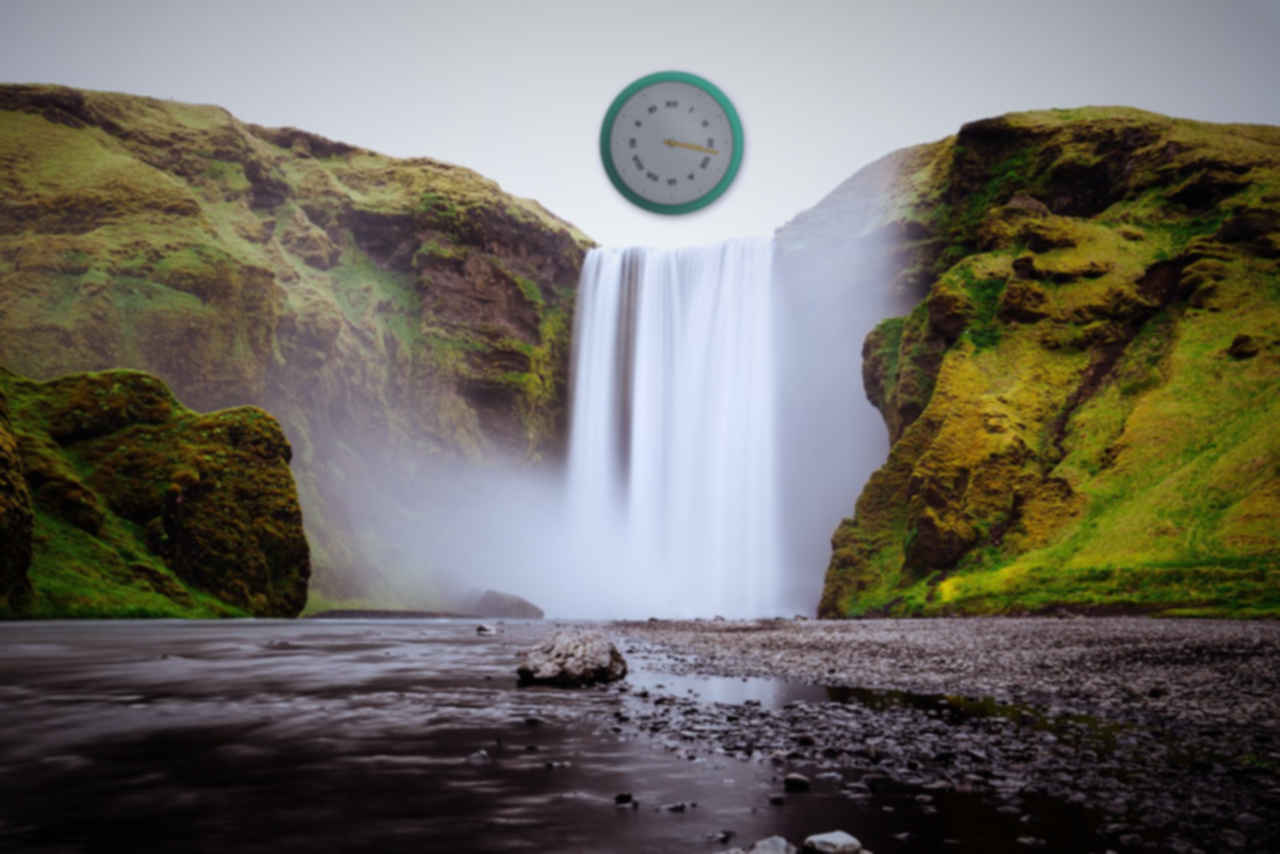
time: 3:17
